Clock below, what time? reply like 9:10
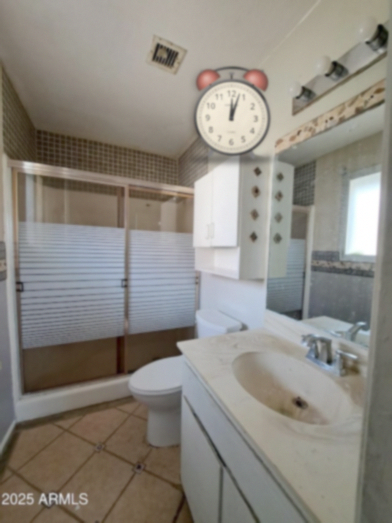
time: 12:03
